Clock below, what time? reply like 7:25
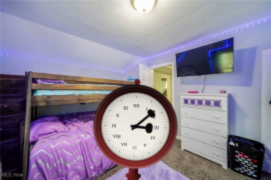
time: 3:08
